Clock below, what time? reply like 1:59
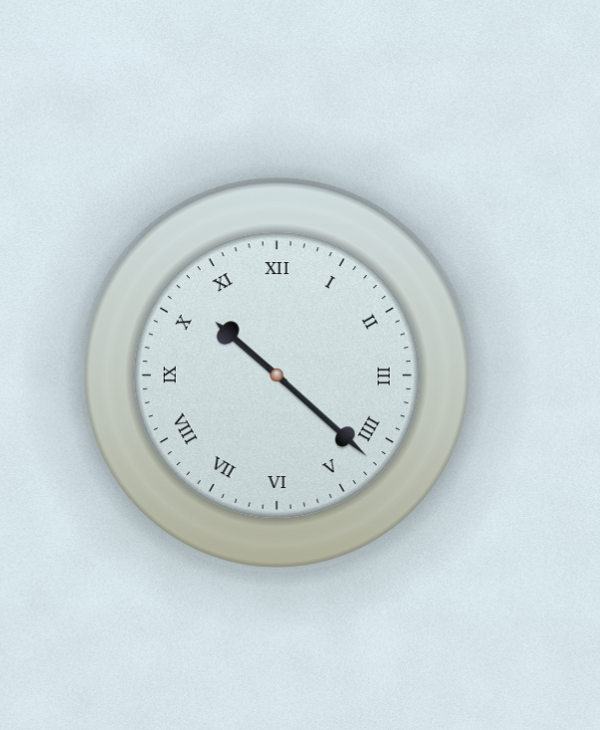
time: 10:22
